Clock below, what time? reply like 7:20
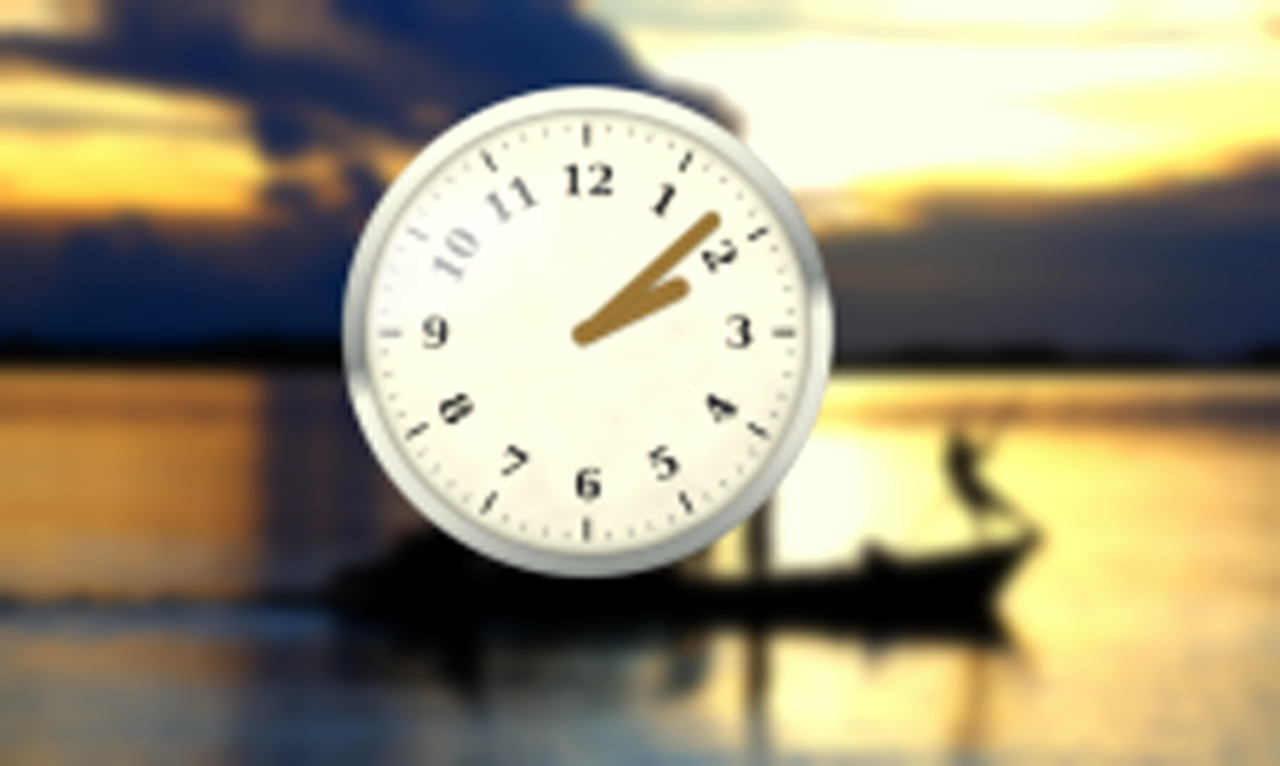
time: 2:08
